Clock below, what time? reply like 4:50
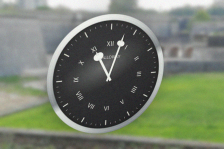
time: 11:03
